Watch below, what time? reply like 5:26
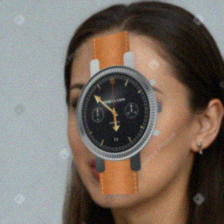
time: 5:52
